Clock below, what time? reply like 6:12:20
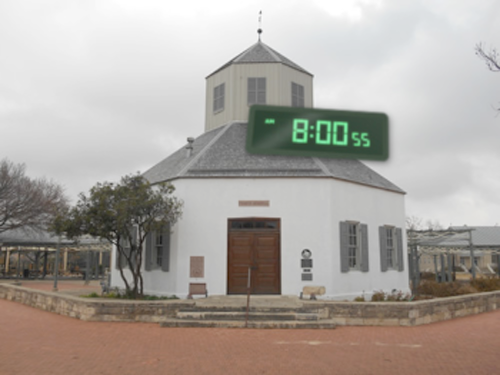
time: 8:00:55
